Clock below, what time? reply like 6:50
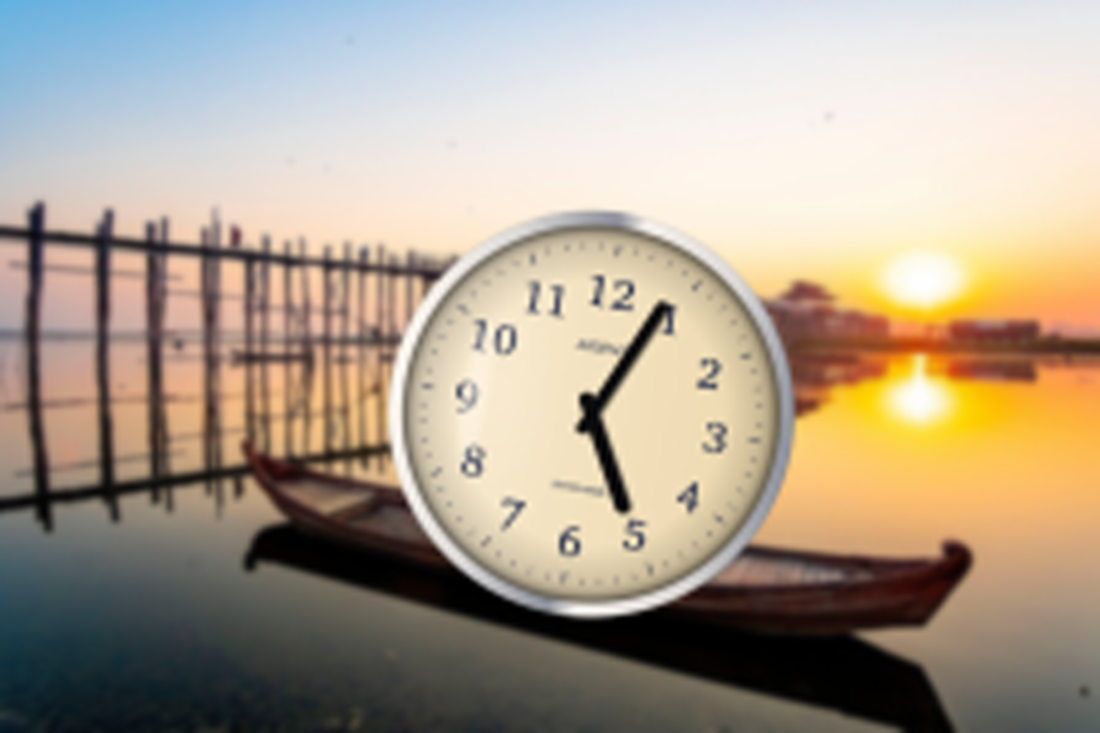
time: 5:04
